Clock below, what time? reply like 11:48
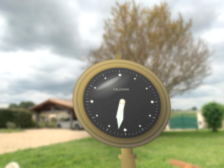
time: 6:32
